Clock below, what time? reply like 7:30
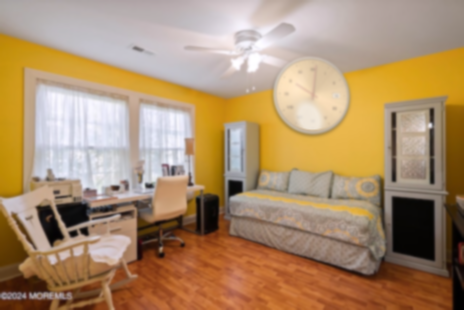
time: 10:01
